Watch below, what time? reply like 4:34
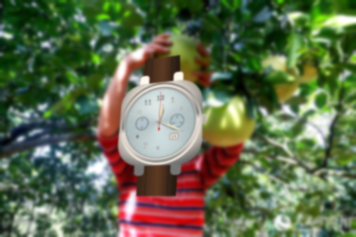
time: 12:19
